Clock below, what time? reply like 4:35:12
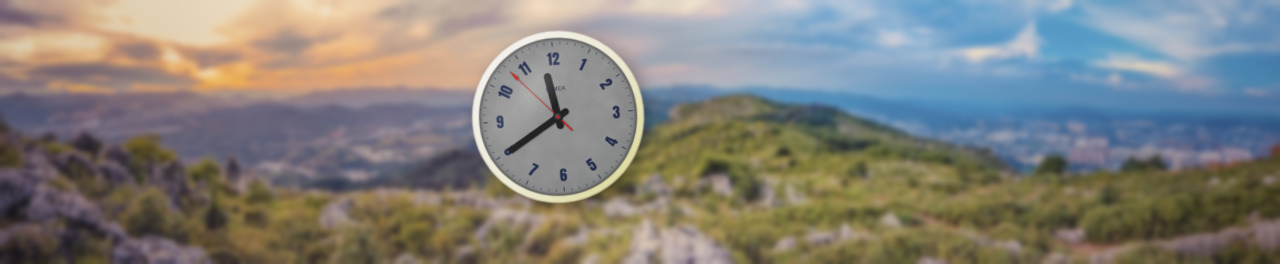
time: 11:39:53
